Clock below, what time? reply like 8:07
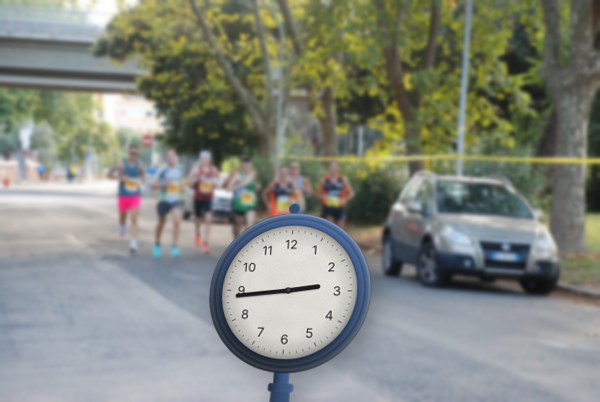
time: 2:44
